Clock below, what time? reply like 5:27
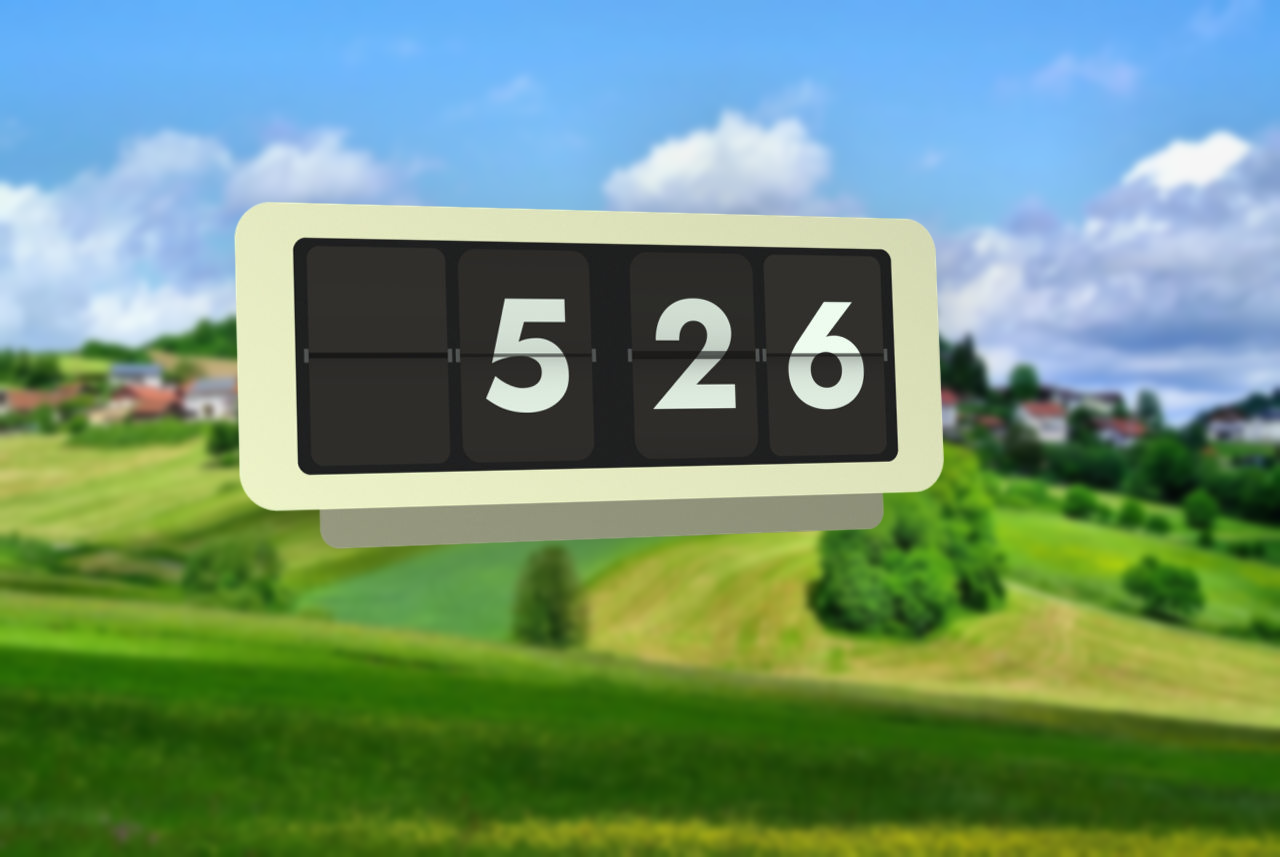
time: 5:26
